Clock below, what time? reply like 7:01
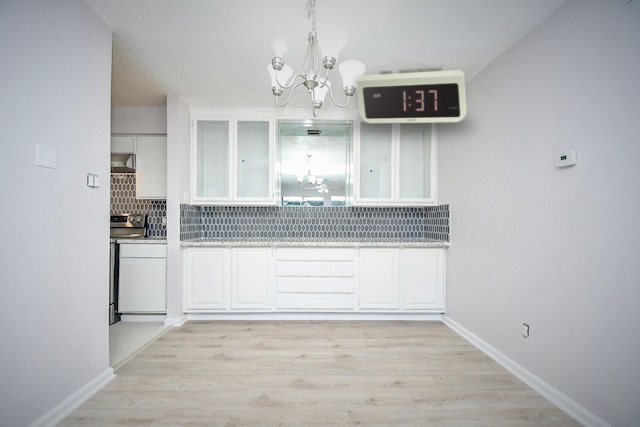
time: 1:37
